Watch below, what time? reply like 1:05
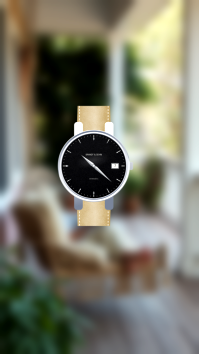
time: 10:22
